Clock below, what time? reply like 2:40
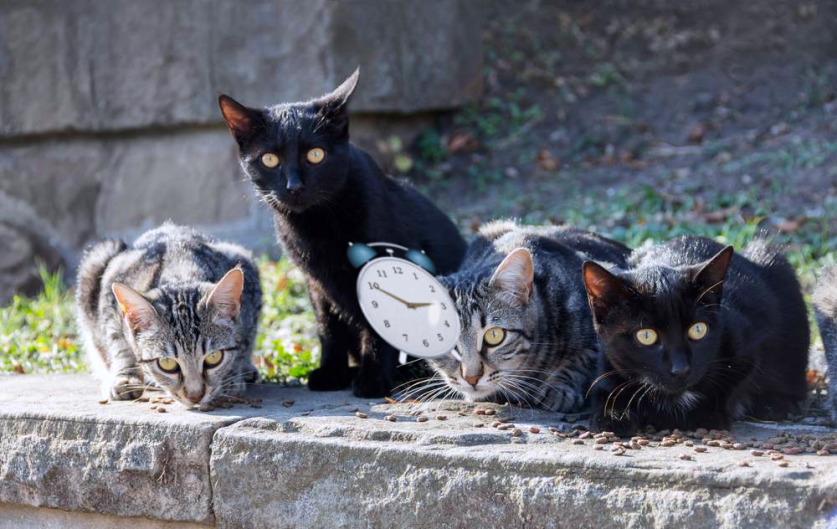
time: 2:50
